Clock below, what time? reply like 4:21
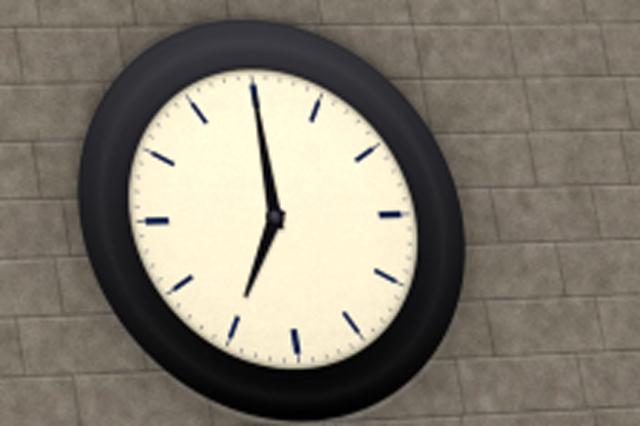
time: 7:00
